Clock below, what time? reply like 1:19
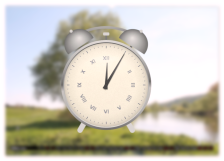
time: 12:05
